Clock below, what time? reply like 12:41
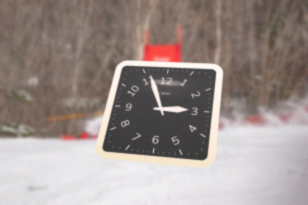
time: 2:56
